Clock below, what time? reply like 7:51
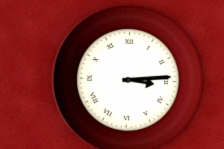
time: 3:14
